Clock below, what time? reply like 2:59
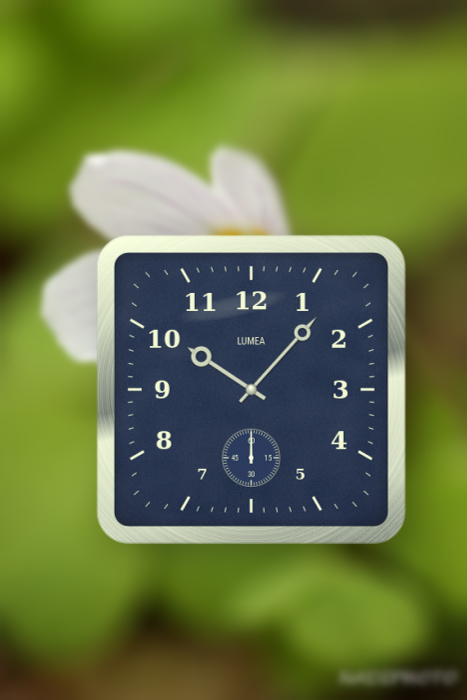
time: 10:07
